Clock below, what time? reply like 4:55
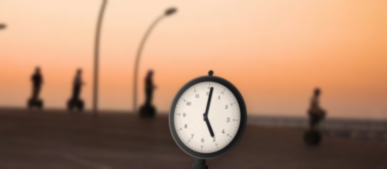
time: 5:01
